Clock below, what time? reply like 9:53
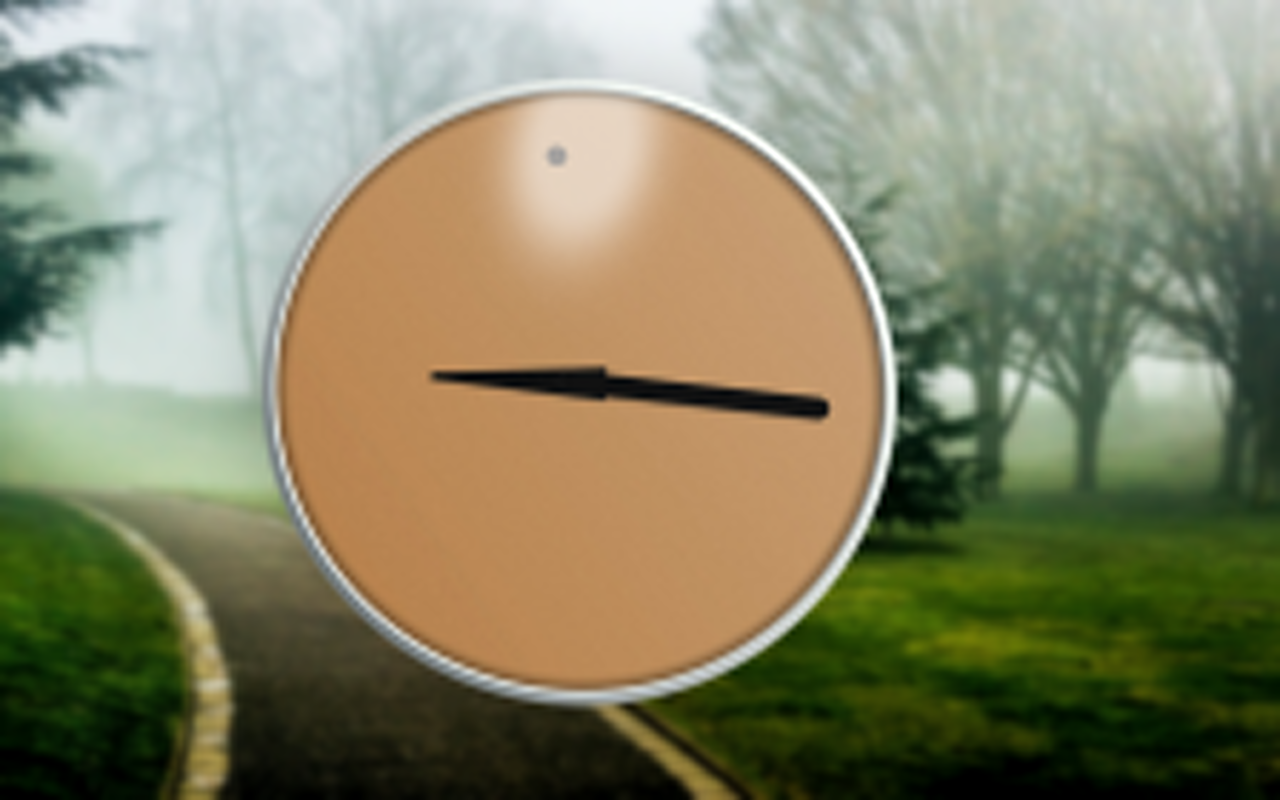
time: 9:17
